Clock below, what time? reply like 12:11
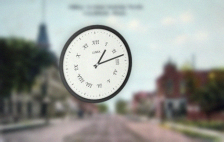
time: 1:13
